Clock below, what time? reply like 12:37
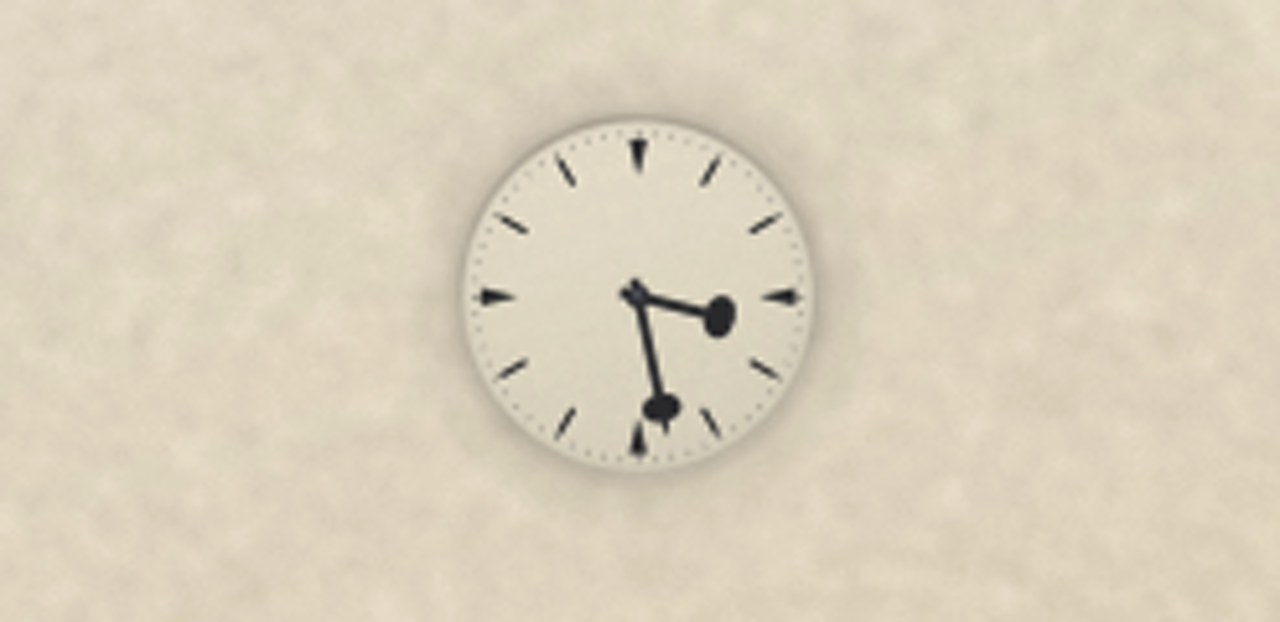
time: 3:28
